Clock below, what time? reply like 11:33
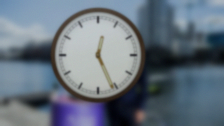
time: 12:26
